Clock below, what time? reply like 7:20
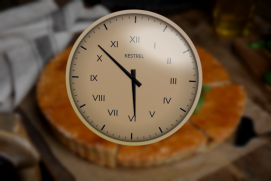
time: 5:52
